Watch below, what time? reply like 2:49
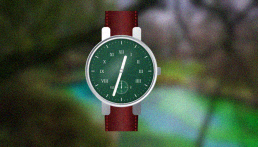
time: 12:33
